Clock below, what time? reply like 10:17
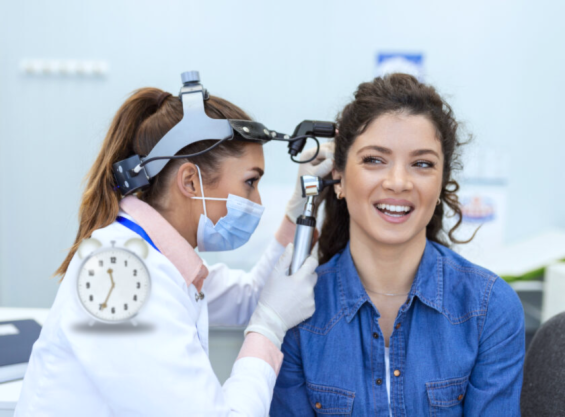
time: 11:34
